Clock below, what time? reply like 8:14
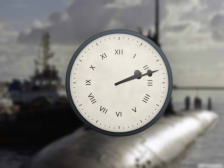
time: 2:12
